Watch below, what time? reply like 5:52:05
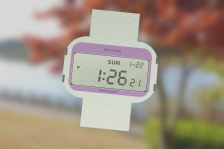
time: 1:26:21
